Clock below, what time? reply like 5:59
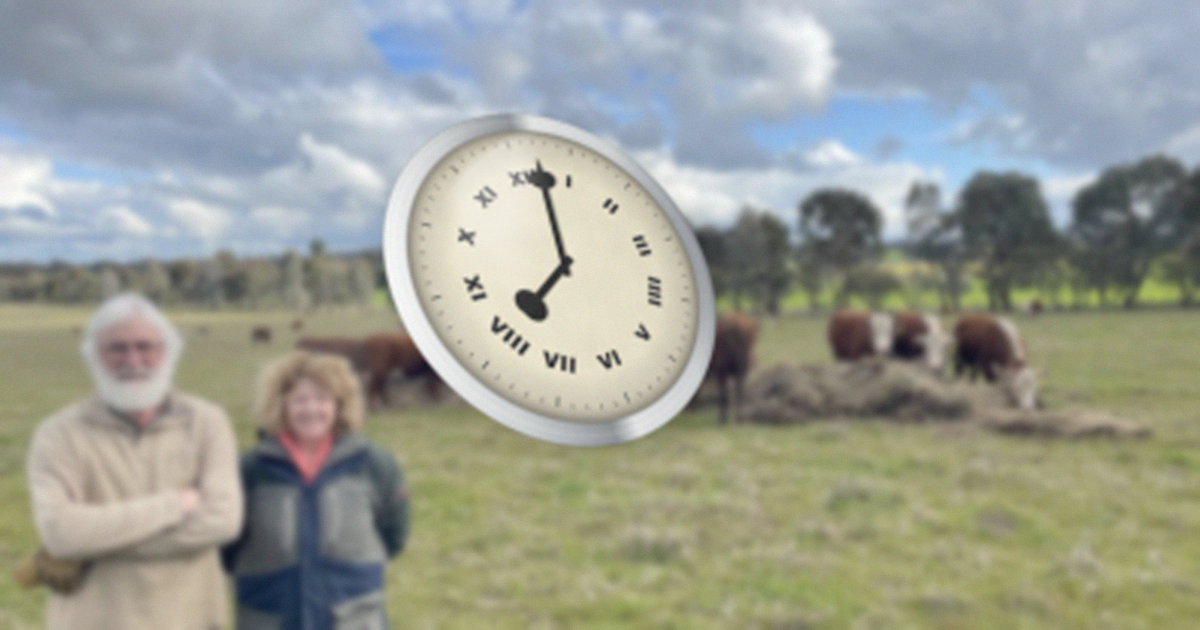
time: 8:02
